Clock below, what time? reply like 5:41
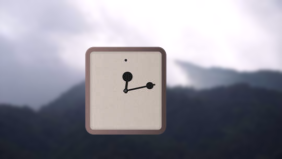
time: 12:13
